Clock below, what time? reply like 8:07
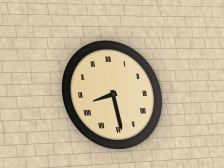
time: 8:29
